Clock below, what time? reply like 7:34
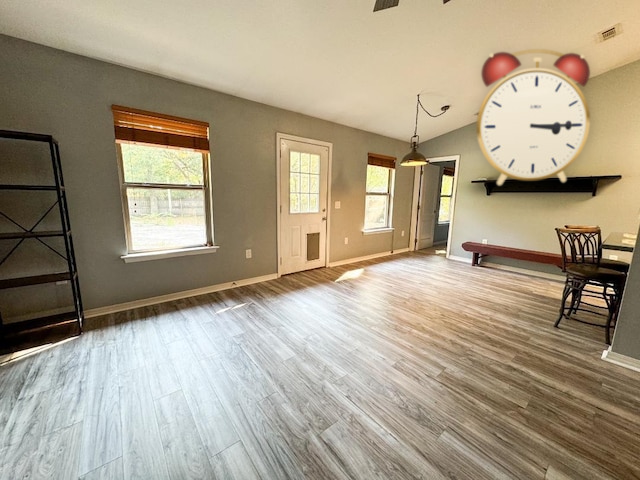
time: 3:15
